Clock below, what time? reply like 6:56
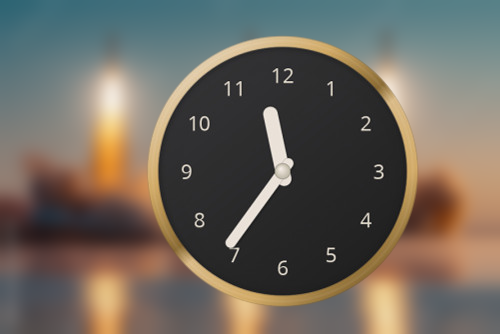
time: 11:36
